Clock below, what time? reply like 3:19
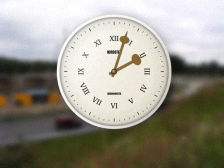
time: 2:03
